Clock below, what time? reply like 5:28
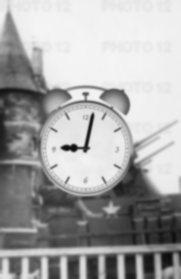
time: 9:02
